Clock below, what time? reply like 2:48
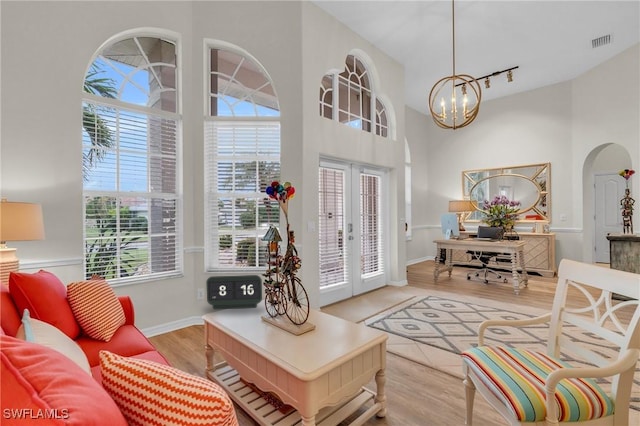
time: 8:16
